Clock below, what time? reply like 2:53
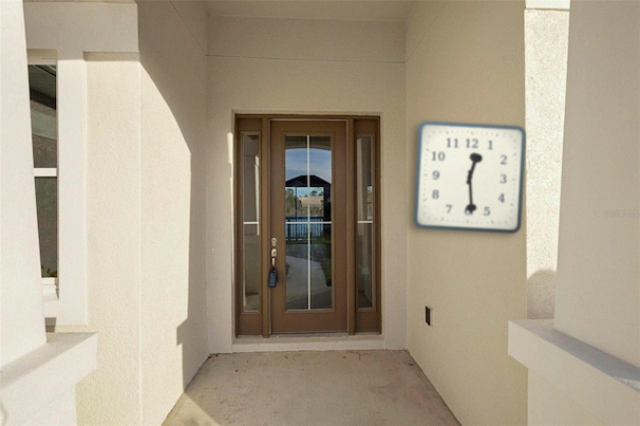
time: 12:29
